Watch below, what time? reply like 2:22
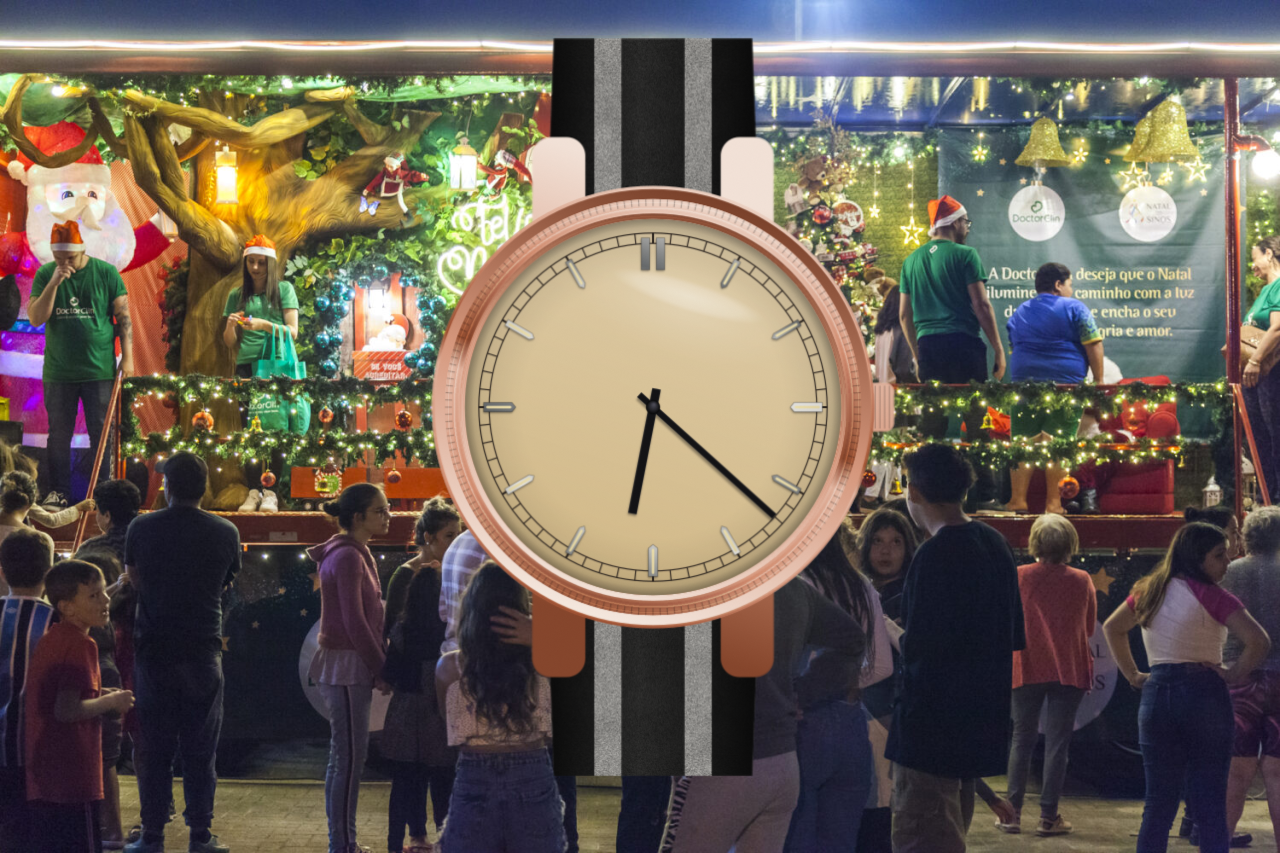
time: 6:22
